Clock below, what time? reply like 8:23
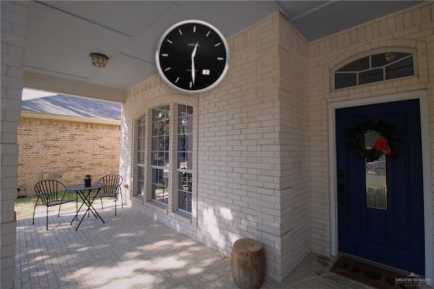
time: 12:29
